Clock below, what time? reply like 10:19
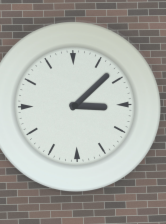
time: 3:08
